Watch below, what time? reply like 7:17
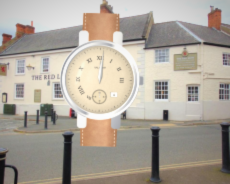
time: 12:01
